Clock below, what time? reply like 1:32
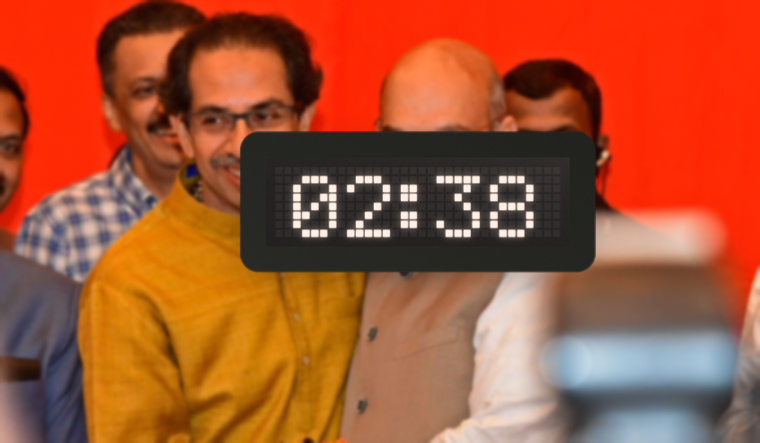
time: 2:38
